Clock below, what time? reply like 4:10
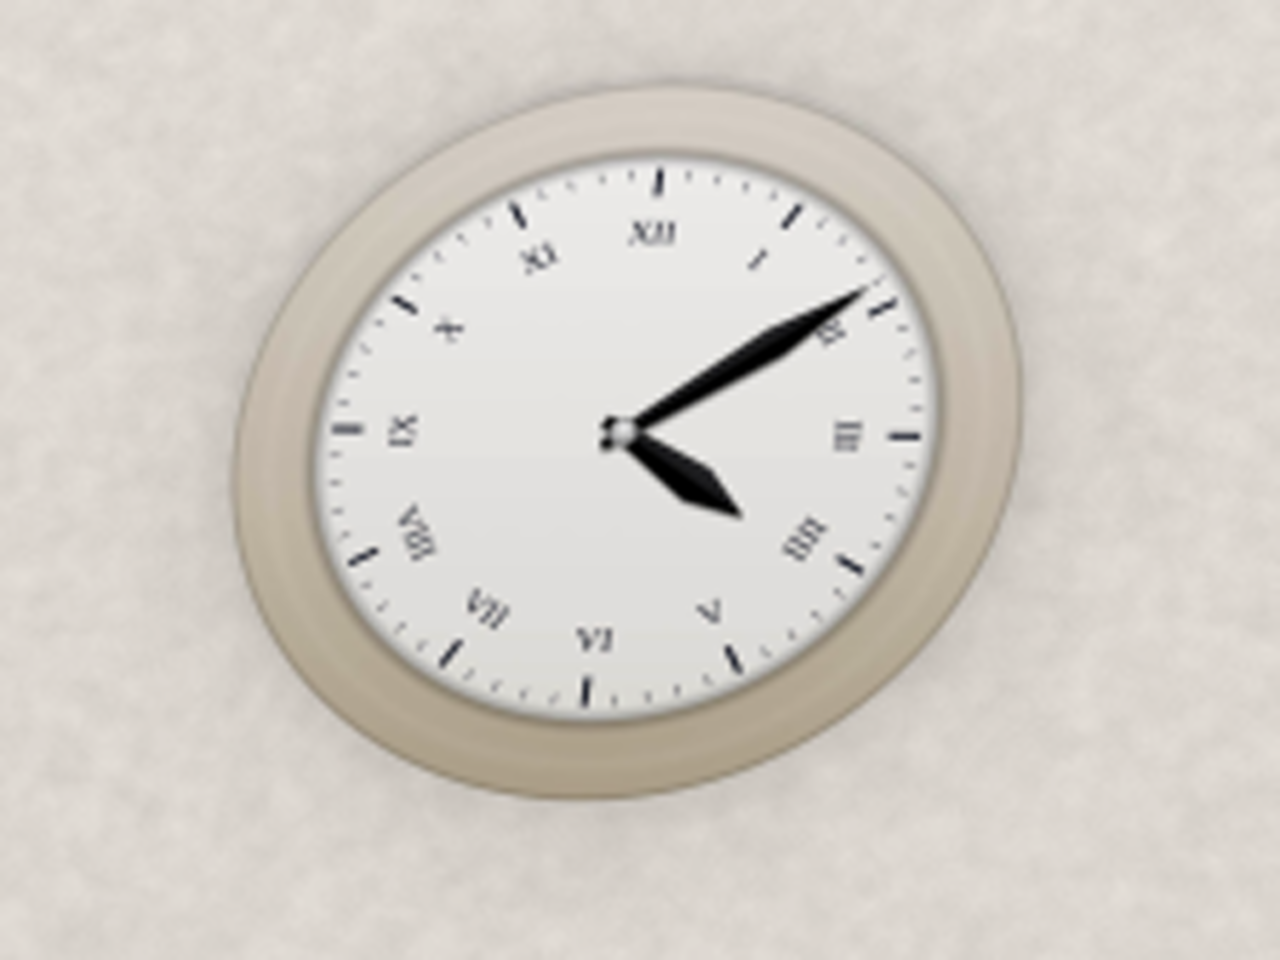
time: 4:09
